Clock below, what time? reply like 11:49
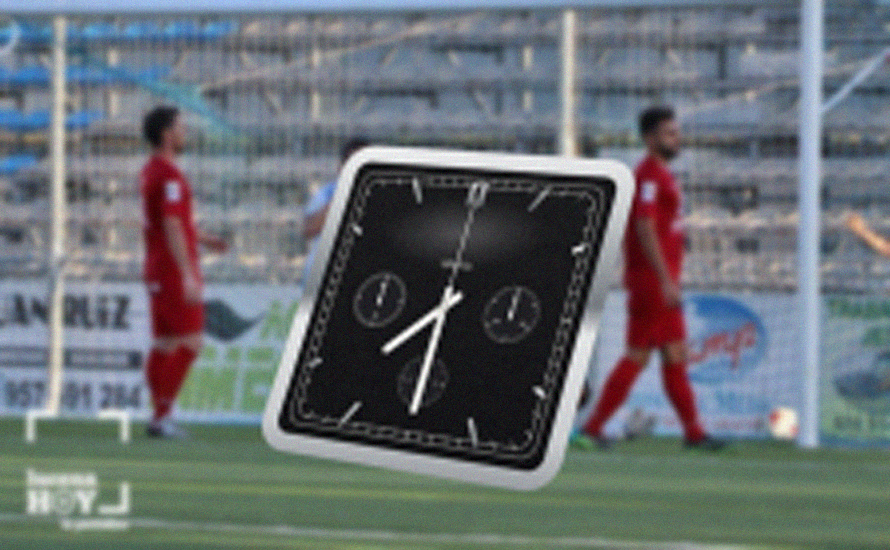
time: 7:30
